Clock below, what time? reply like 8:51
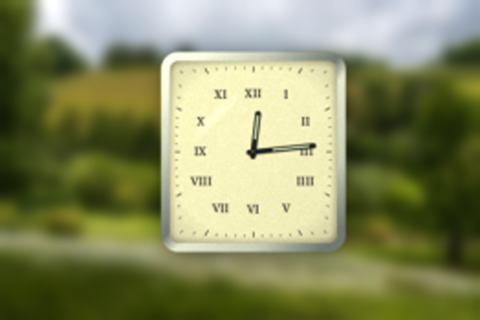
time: 12:14
